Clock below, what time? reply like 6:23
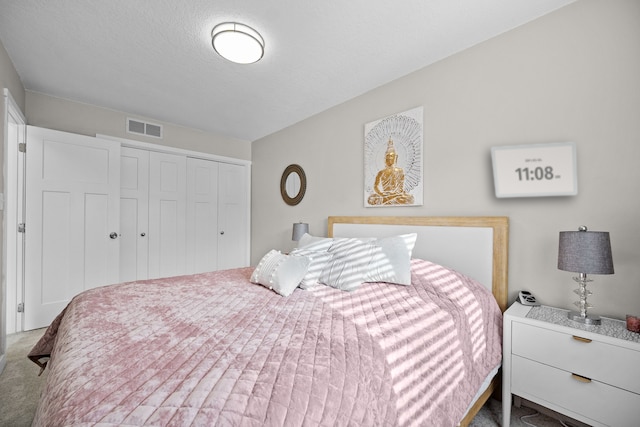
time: 11:08
